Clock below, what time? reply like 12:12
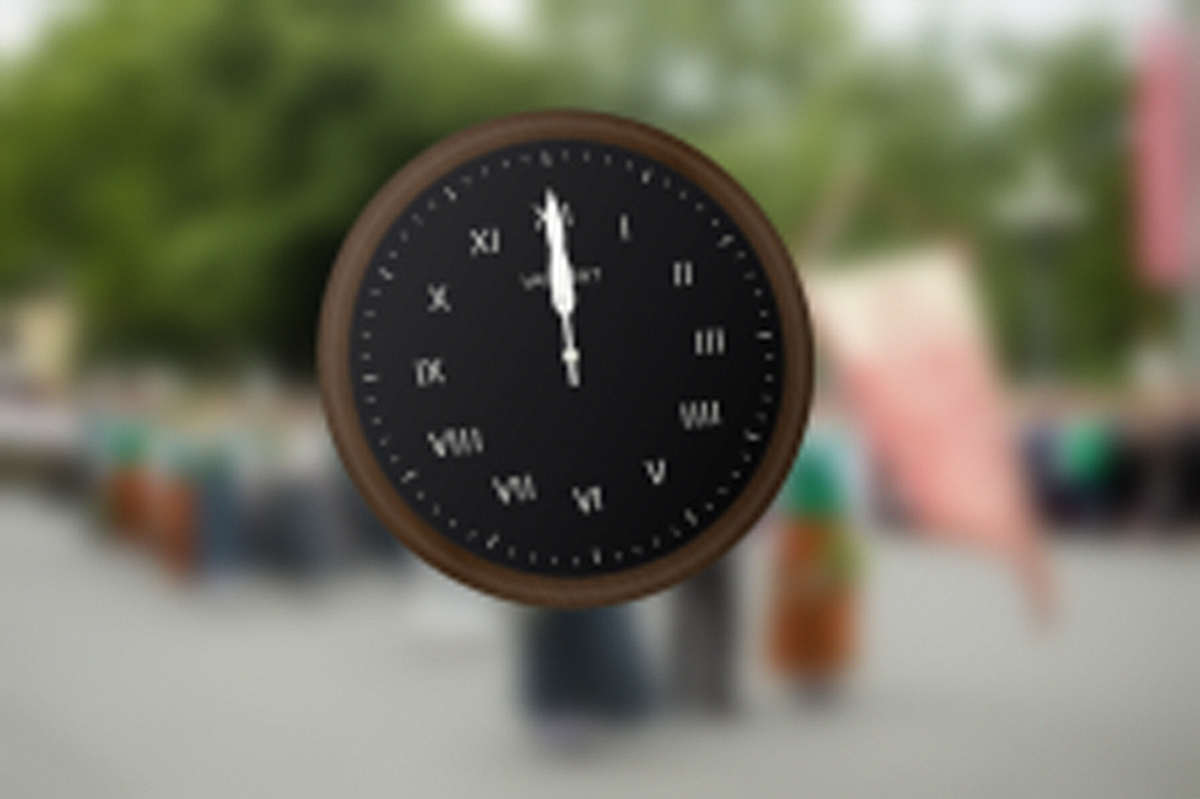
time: 12:00
